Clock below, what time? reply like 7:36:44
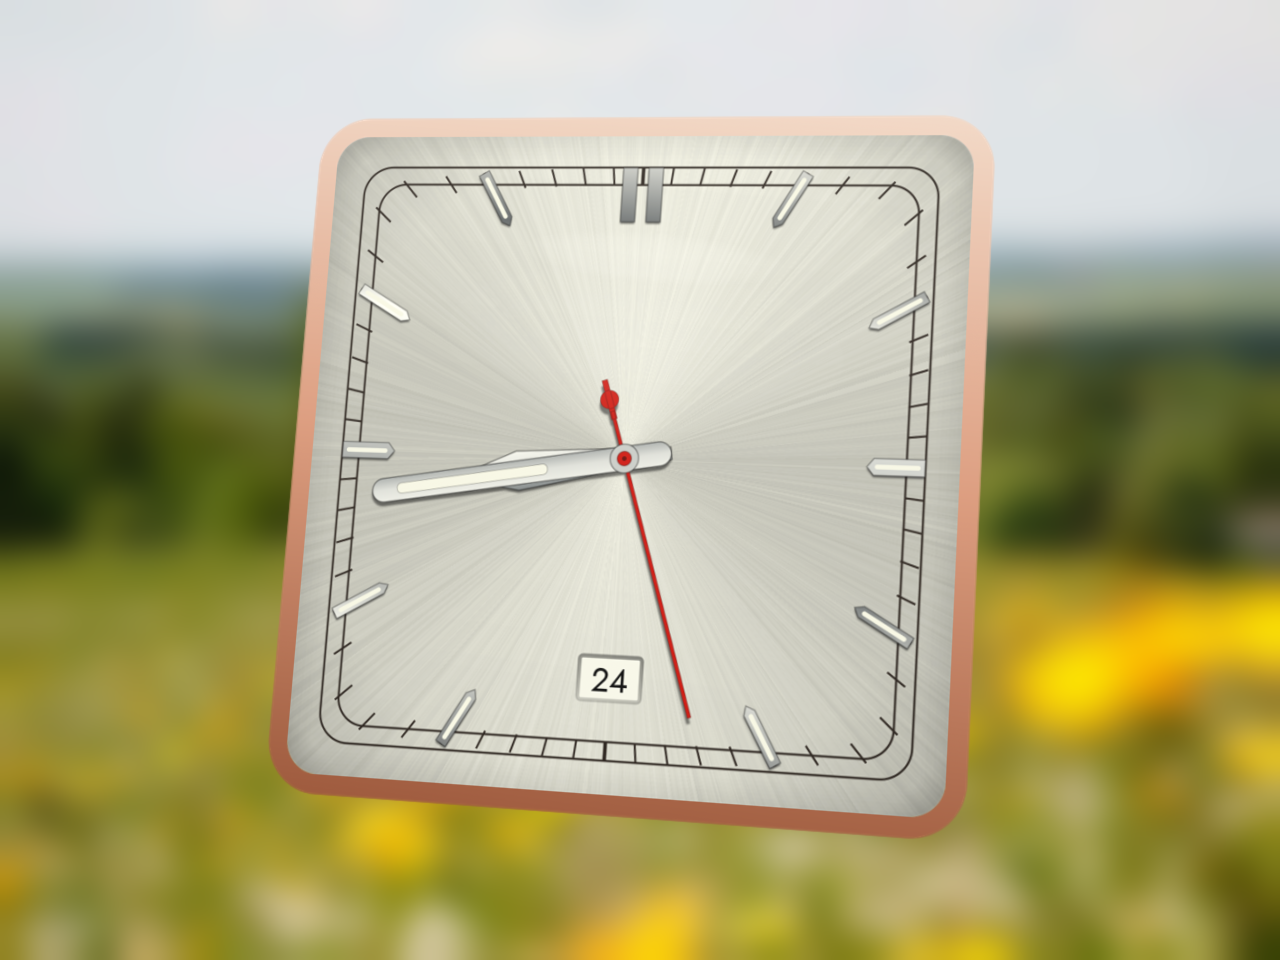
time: 8:43:27
